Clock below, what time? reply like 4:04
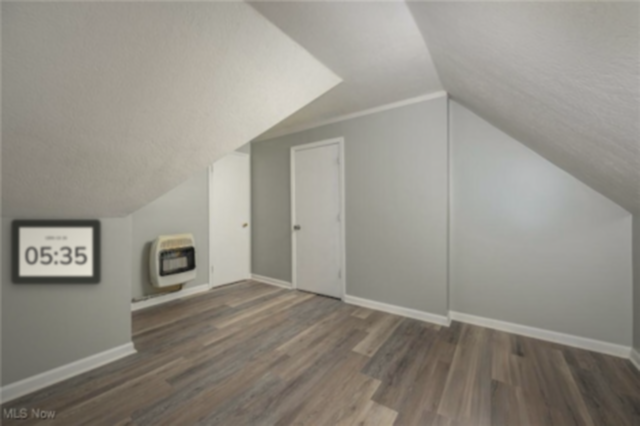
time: 5:35
